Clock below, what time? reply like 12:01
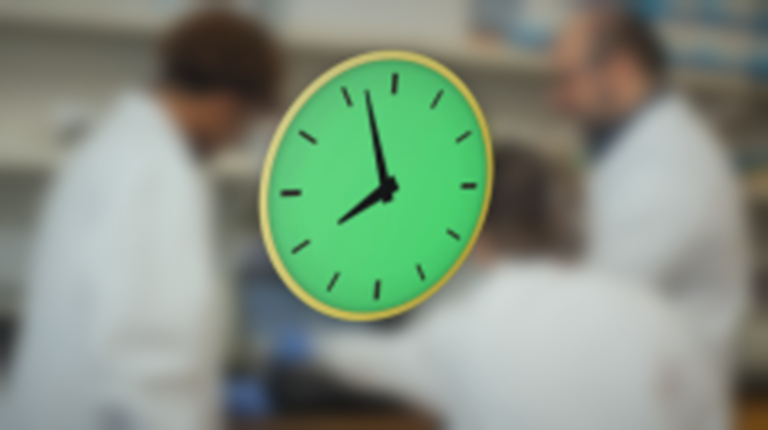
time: 7:57
